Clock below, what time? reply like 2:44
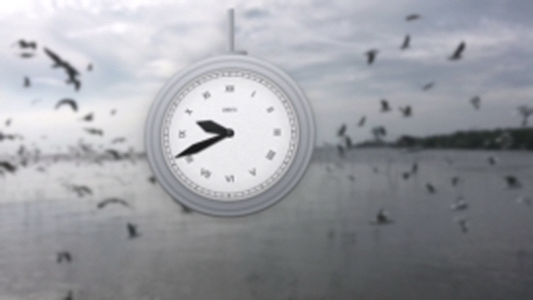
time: 9:41
